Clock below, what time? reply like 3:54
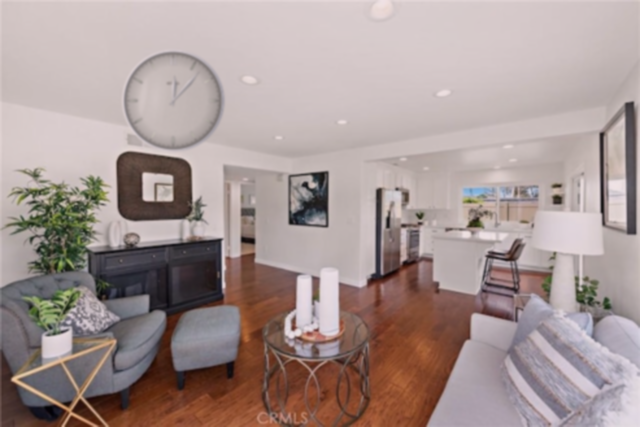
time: 12:07
